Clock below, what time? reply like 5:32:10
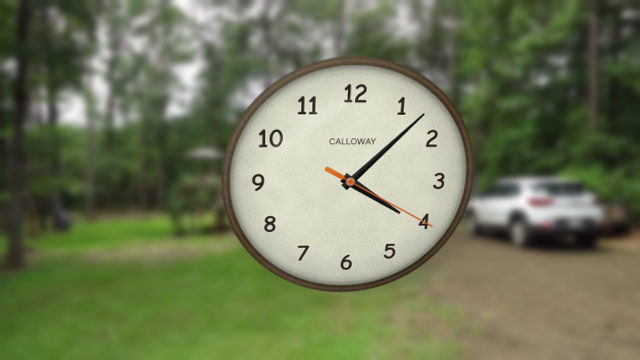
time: 4:07:20
